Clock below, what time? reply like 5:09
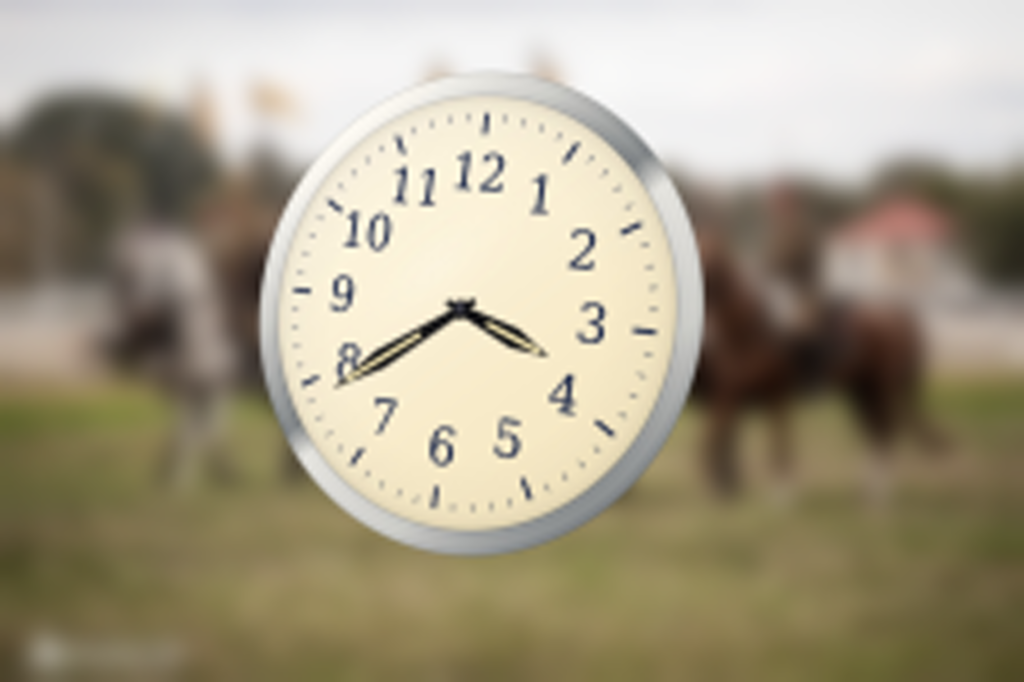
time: 3:39
